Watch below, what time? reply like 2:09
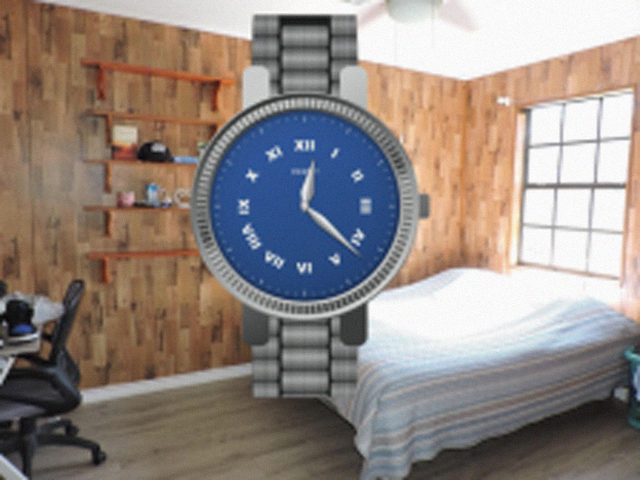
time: 12:22
